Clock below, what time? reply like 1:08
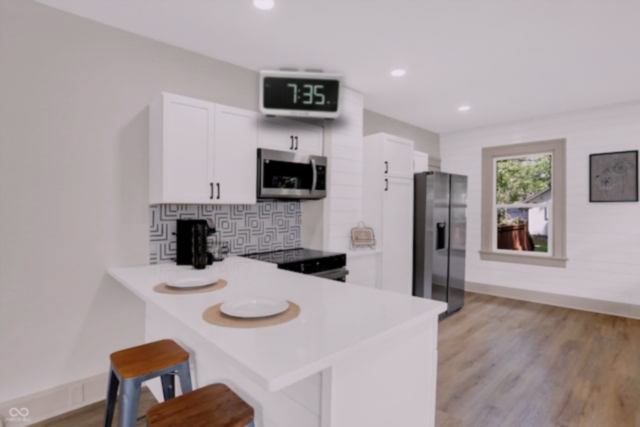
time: 7:35
